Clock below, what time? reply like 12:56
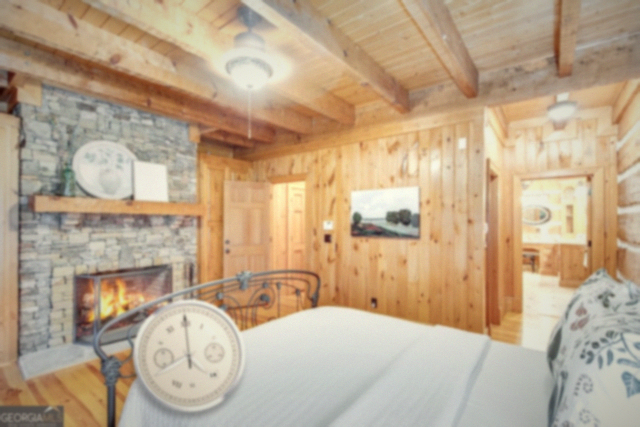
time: 4:41
